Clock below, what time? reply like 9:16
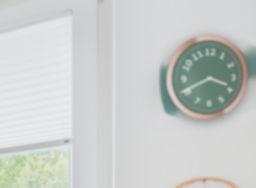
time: 3:41
